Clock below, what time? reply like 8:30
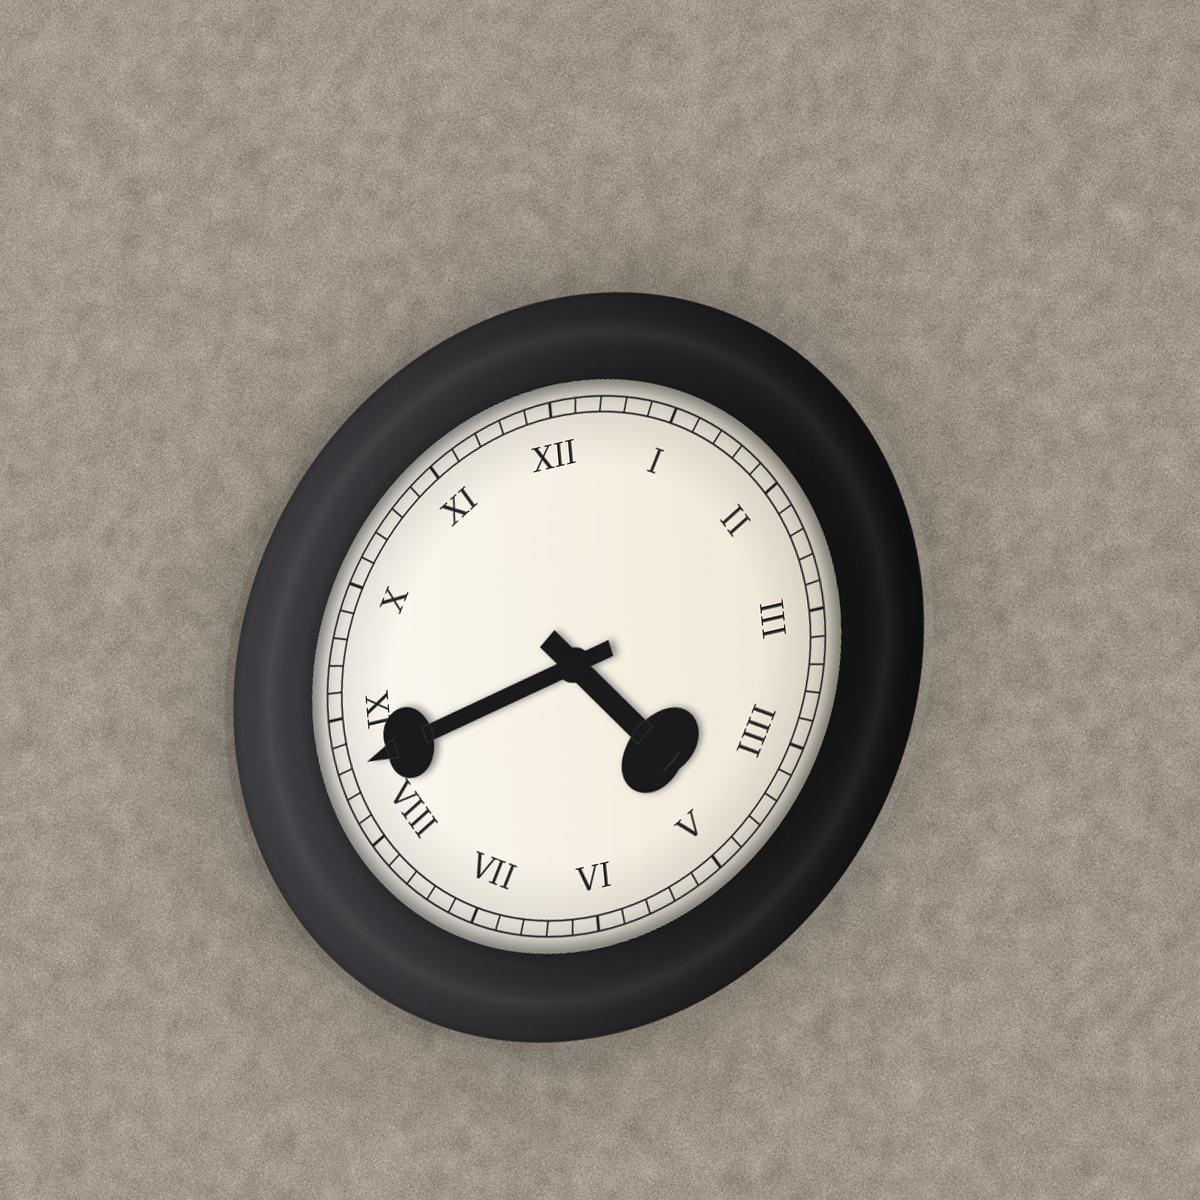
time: 4:43
